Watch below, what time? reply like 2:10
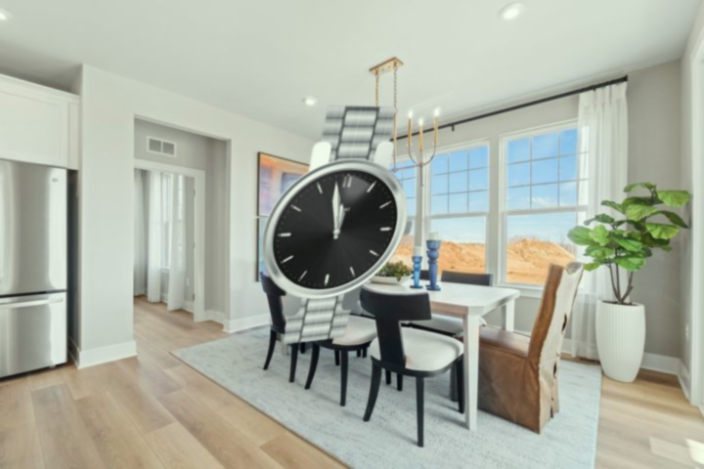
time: 11:58
